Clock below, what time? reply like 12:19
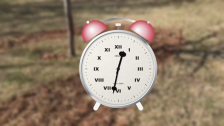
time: 12:32
